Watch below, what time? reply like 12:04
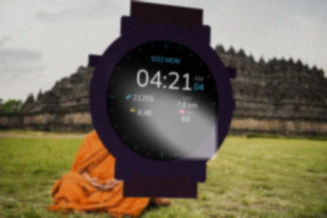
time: 4:21
